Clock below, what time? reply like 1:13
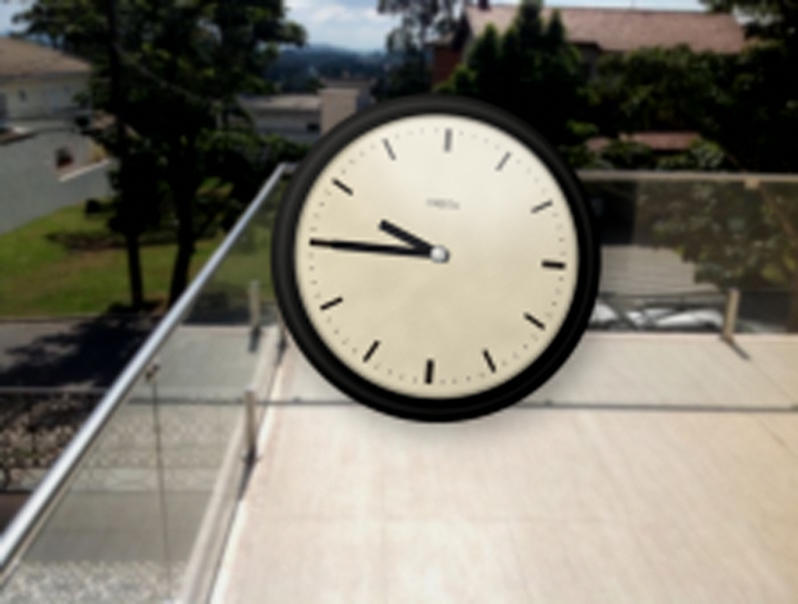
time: 9:45
